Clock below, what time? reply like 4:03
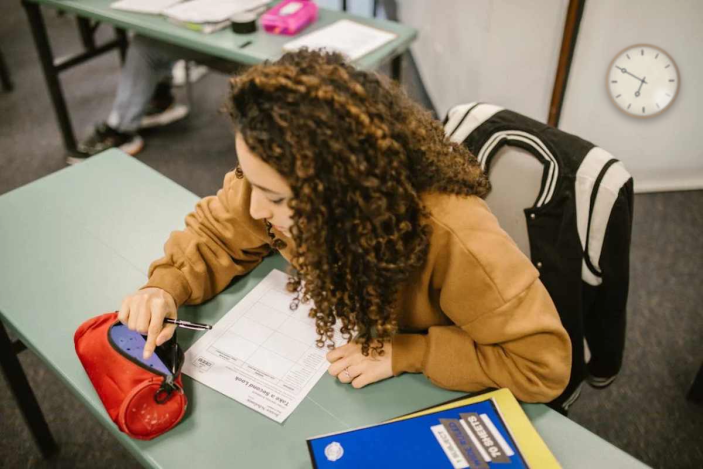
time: 6:50
